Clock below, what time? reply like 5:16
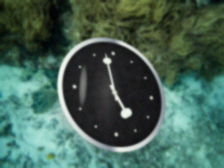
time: 4:58
